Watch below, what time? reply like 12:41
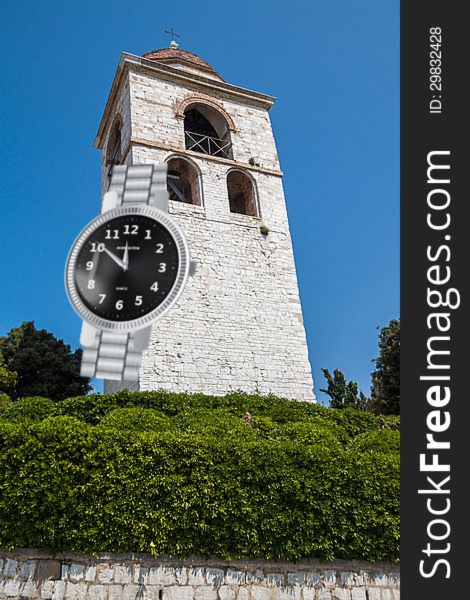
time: 11:51
